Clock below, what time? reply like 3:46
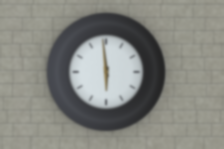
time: 5:59
